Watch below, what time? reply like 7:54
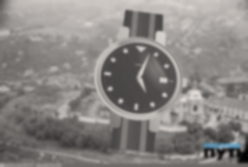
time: 5:03
